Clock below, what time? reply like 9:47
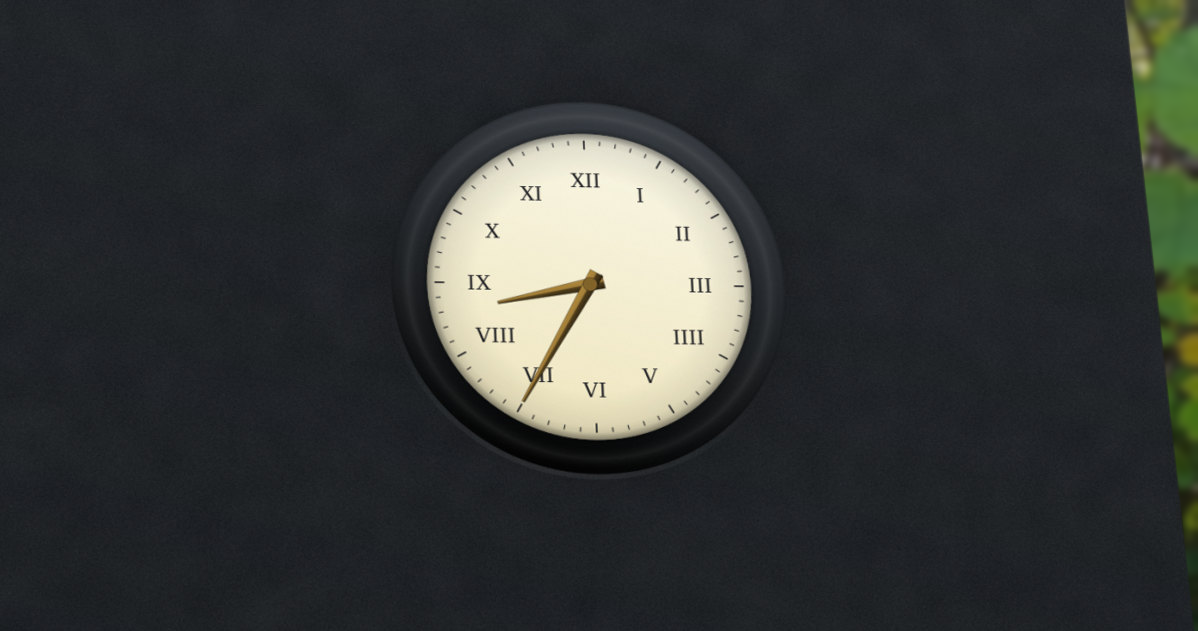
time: 8:35
